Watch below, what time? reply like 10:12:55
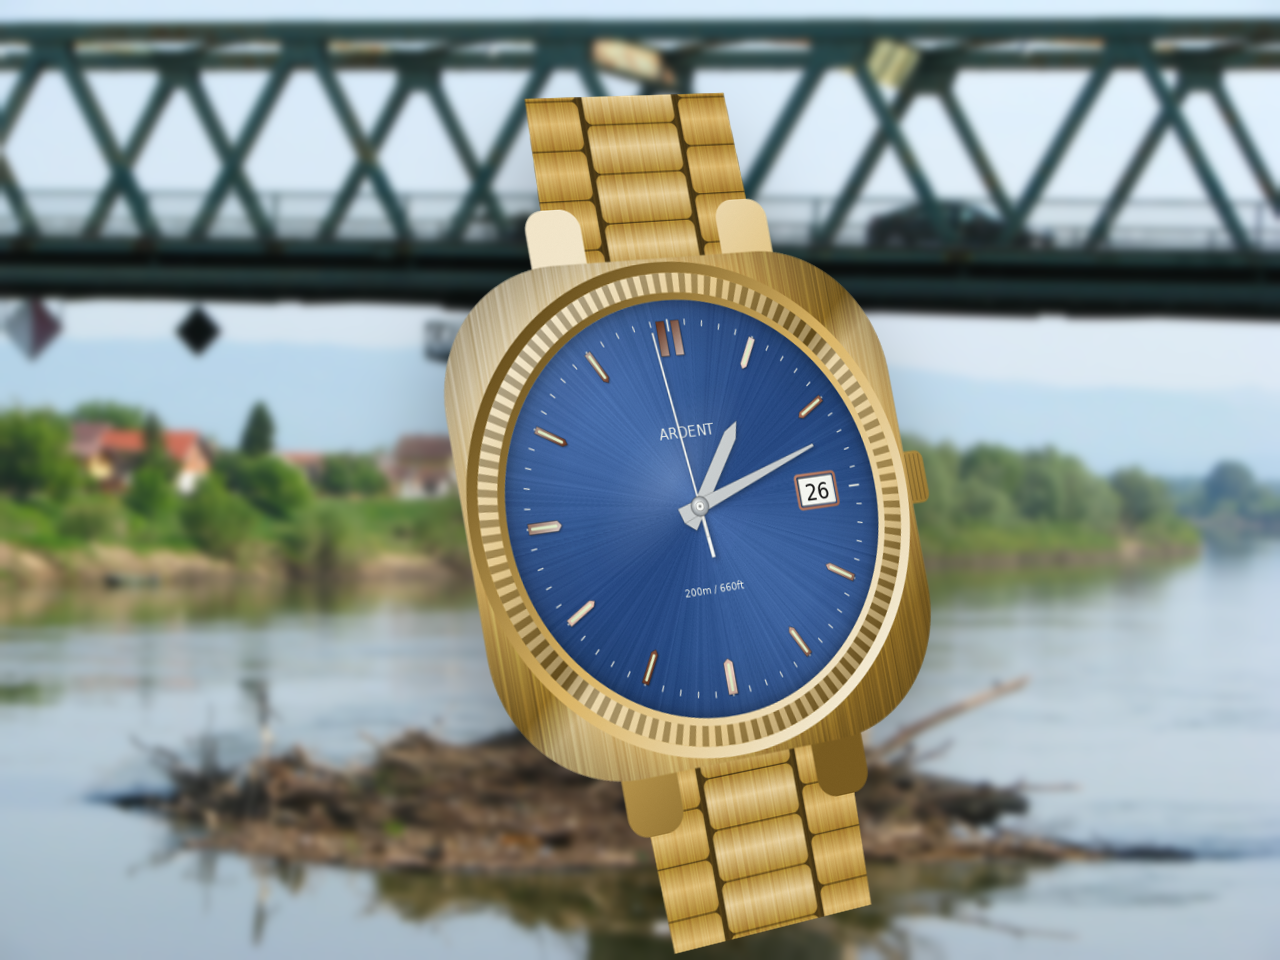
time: 1:11:59
